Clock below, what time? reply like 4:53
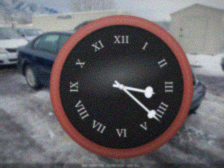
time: 3:22
